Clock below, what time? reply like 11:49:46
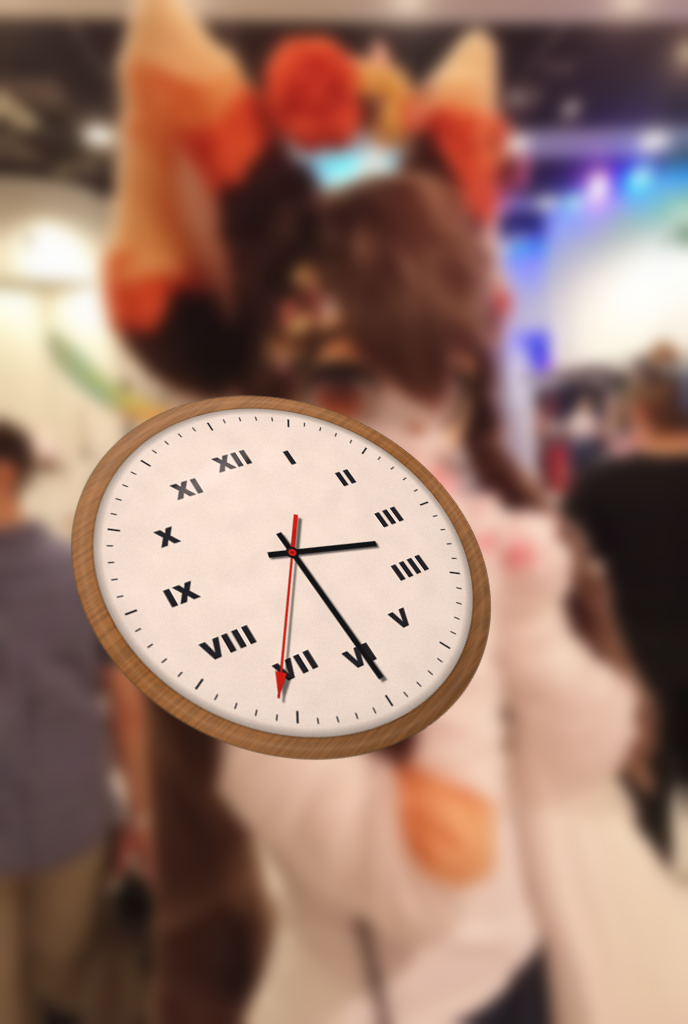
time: 3:29:36
